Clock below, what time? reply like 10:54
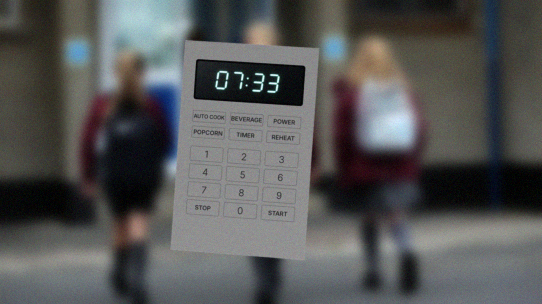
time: 7:33
